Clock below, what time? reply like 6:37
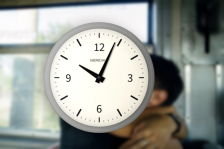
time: 10:04
